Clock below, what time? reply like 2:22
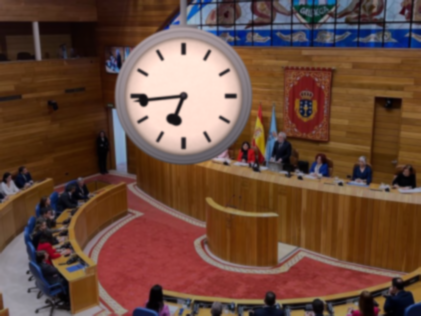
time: 6:44
